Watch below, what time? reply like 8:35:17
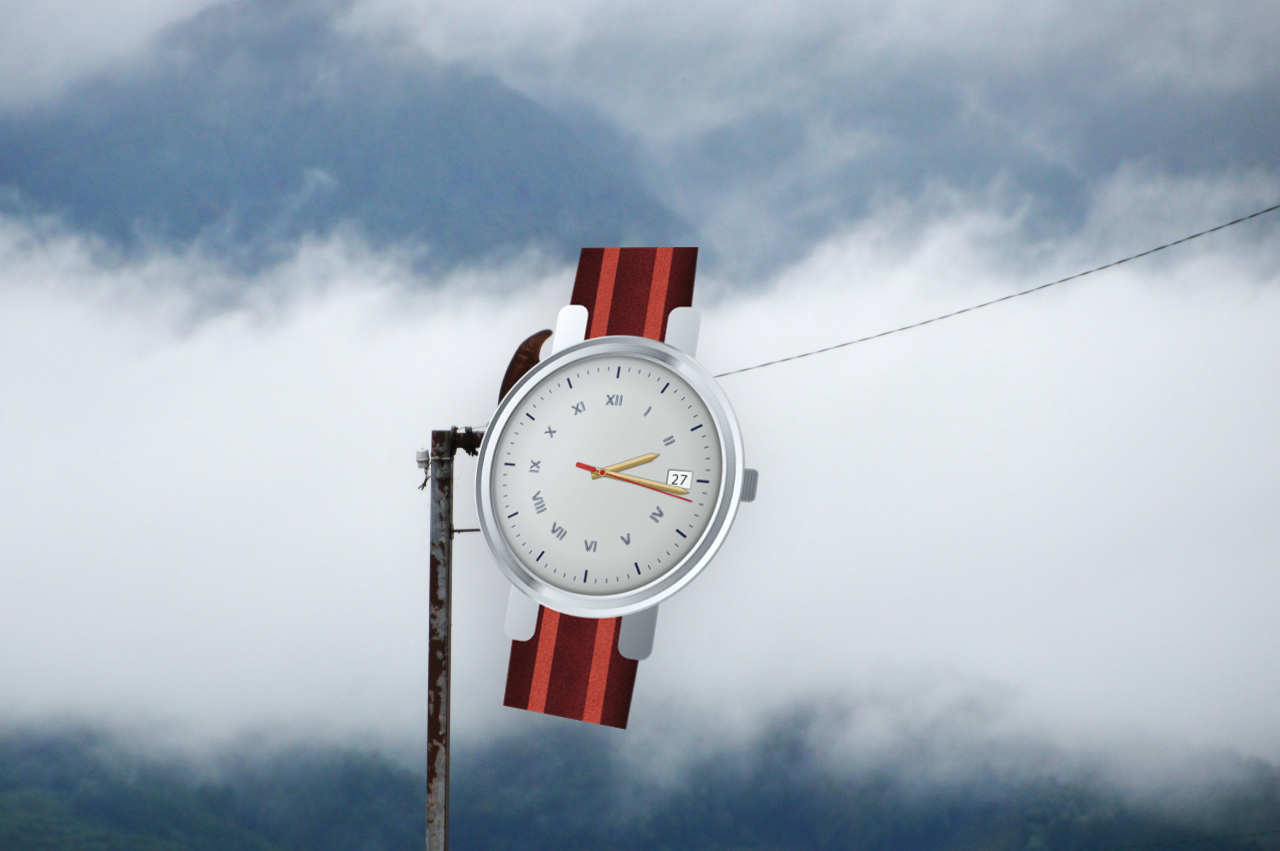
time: 2:16:17
